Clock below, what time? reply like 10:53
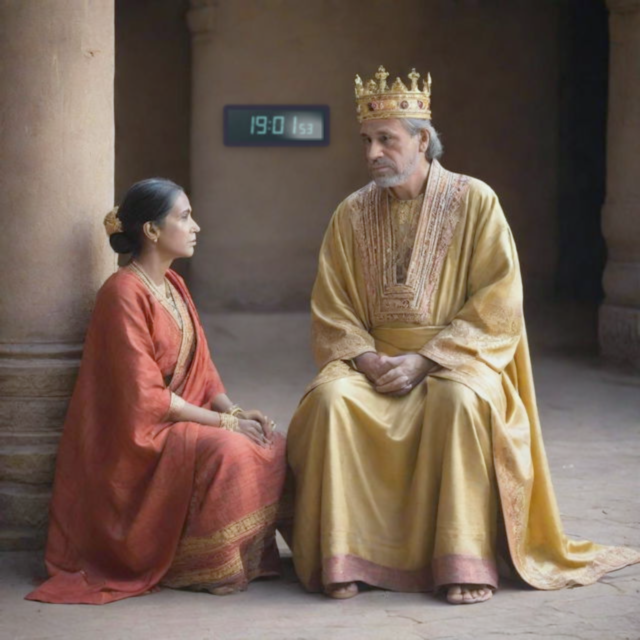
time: 19:01
